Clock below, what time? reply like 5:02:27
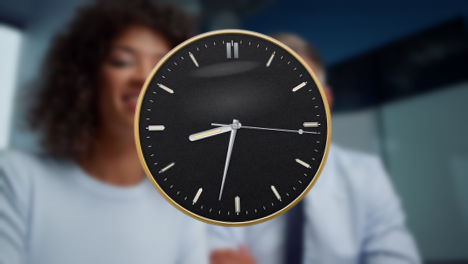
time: 8:32:16
